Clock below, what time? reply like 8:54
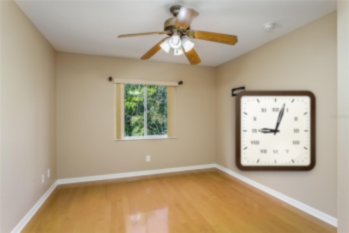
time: 9:03
